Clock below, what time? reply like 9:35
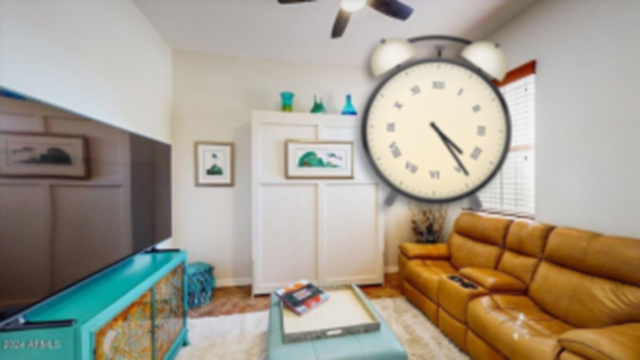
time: 4:24
